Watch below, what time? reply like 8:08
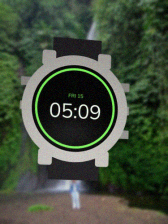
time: 5:09
